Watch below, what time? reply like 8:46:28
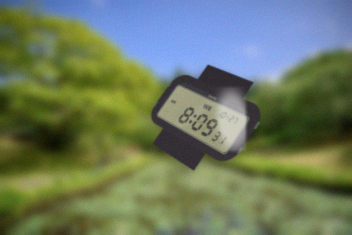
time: 8:09:31
